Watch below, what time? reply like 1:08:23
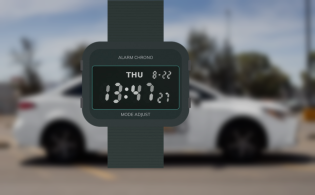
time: 13:47:27
